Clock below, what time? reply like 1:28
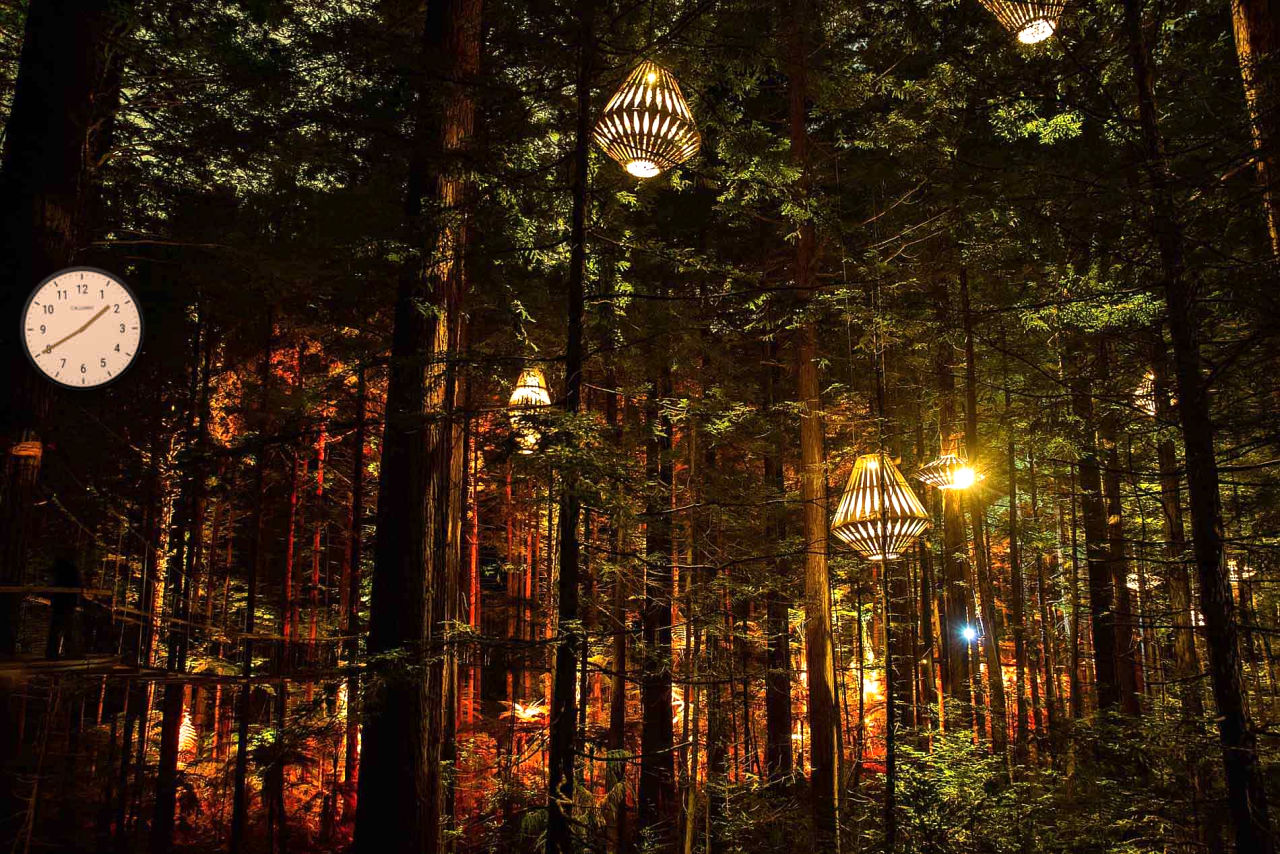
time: 1:40
